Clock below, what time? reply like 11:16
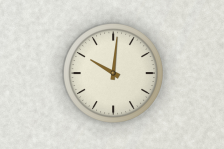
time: 10:01
